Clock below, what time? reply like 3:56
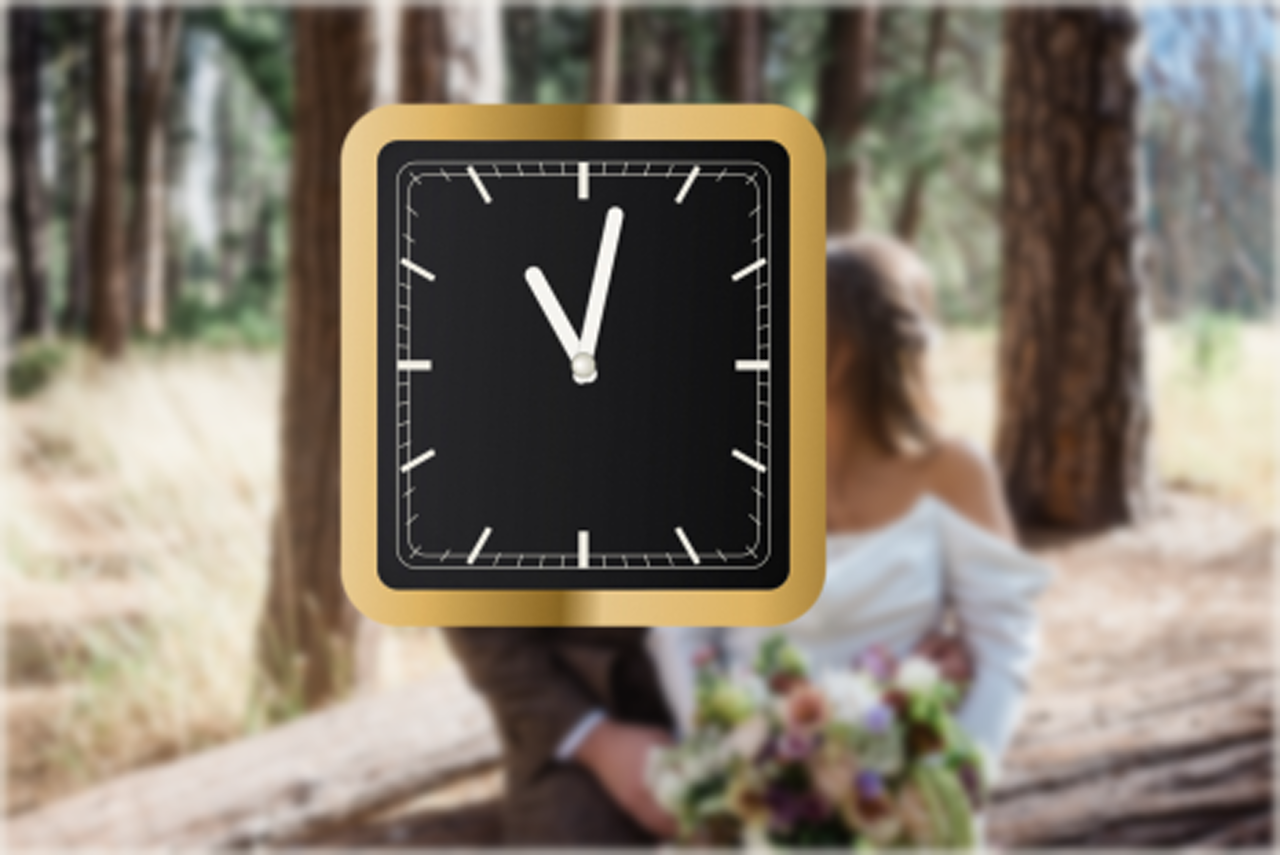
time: 11:02
